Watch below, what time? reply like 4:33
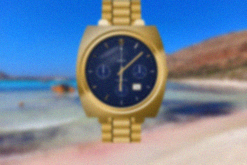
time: 6:08
